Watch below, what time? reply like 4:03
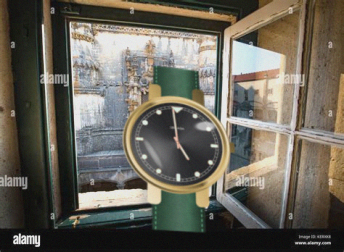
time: 4:59
